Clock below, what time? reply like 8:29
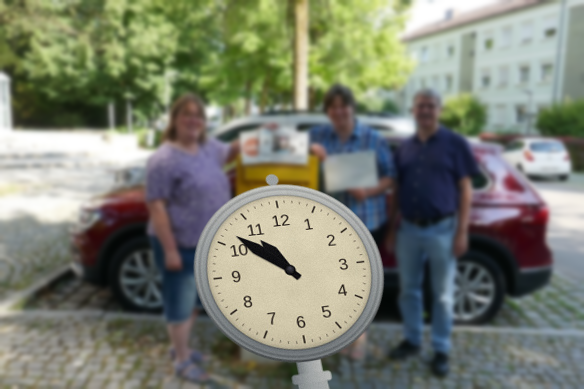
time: 10:52
